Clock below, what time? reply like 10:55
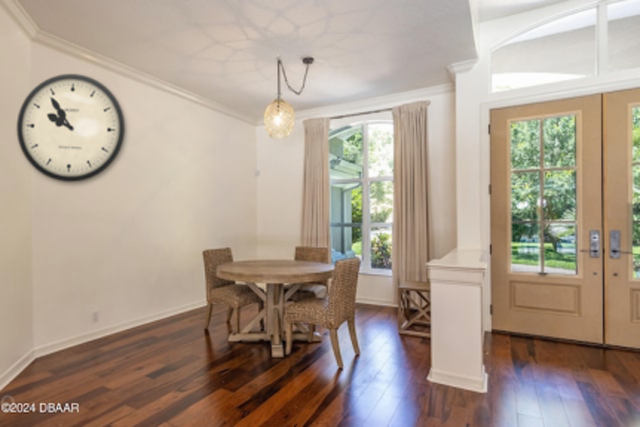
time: 9:54
